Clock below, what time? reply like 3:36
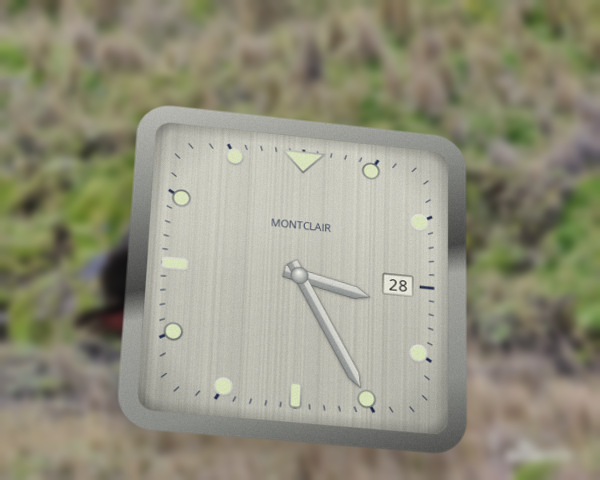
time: 3:25
